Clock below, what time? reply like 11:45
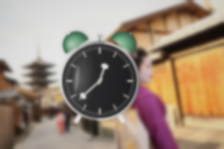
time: 12:38
